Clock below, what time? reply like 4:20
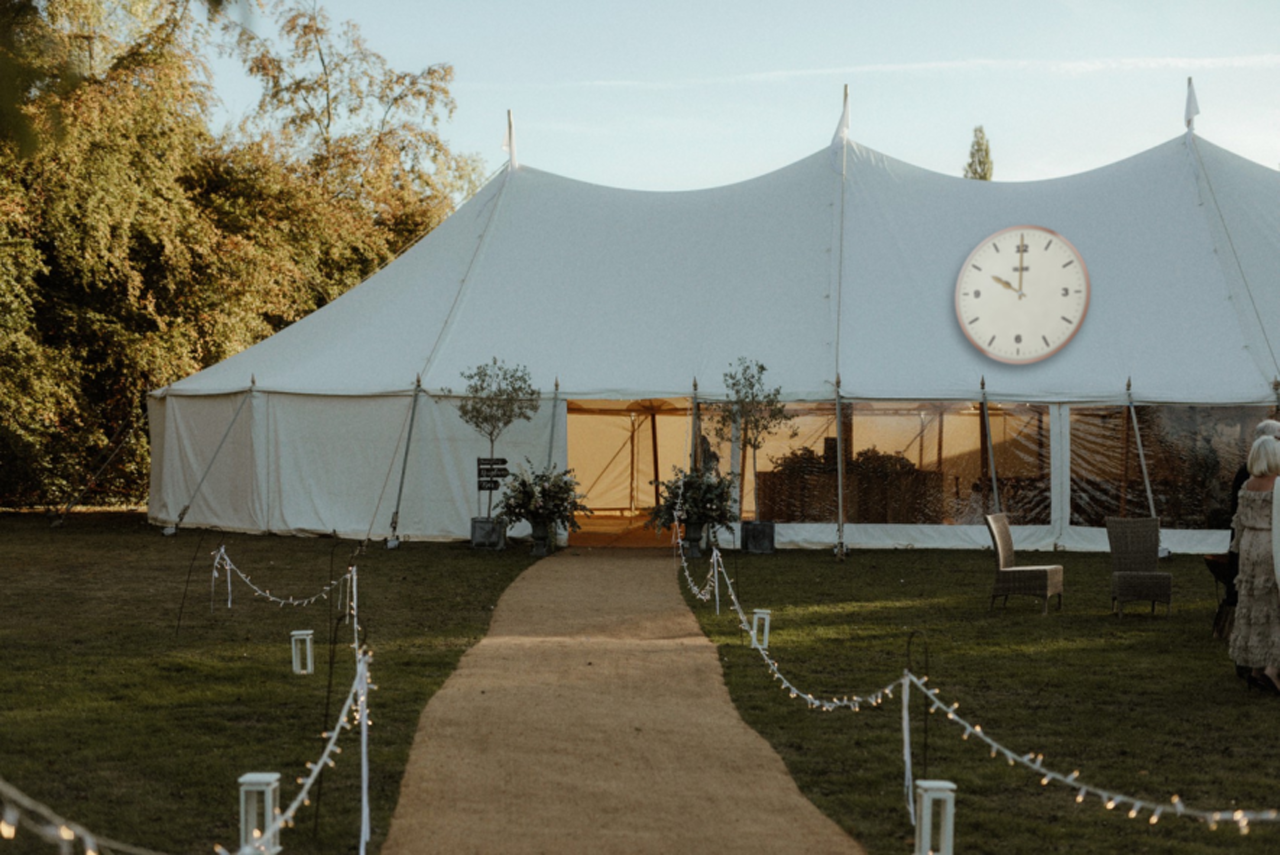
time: 10:00
